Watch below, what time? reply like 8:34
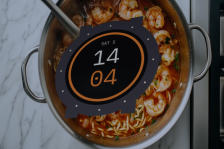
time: 14:04
